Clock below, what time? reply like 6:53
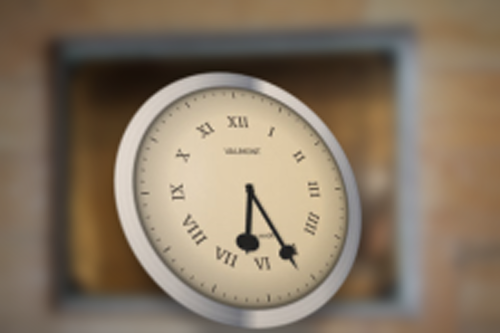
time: 6:26
